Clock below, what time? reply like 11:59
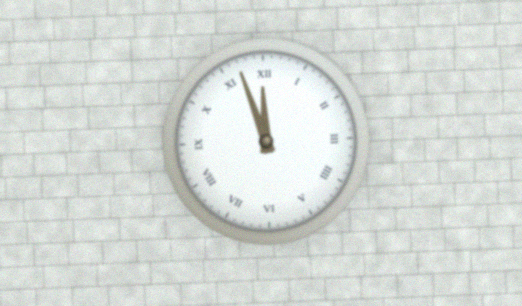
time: 11:57
